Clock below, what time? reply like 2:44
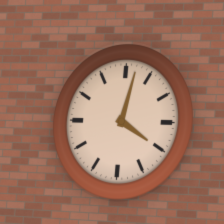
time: 4:02
